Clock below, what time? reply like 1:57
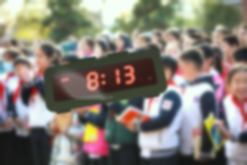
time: 8:13
